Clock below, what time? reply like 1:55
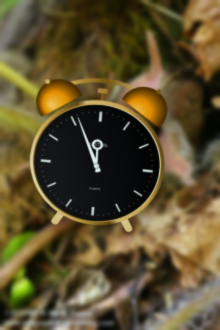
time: 11:56
